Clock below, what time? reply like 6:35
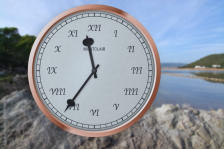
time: 11:36
